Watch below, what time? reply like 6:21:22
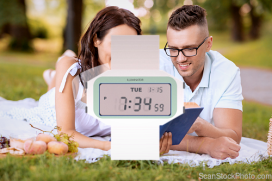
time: 7:34:59
